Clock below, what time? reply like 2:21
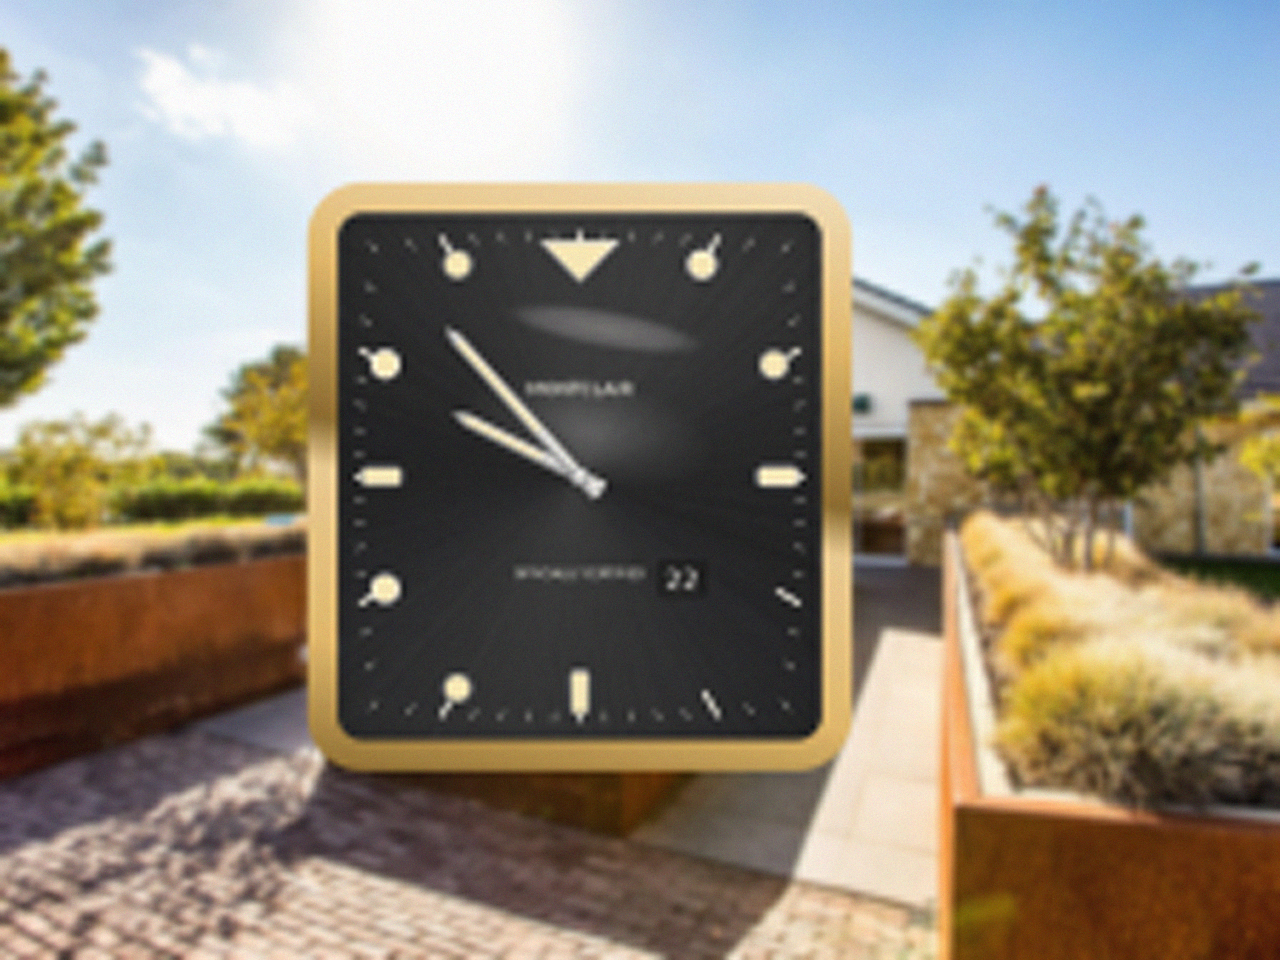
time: 9:53
